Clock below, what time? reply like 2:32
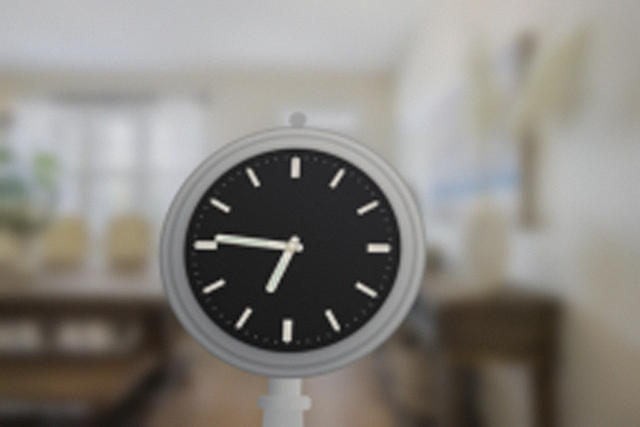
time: 6:46
